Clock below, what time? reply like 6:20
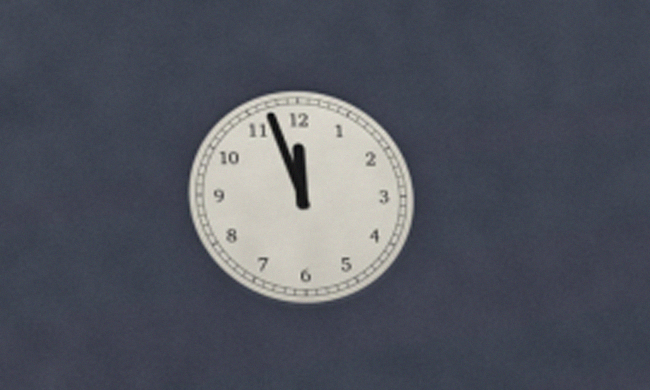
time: 11:57
